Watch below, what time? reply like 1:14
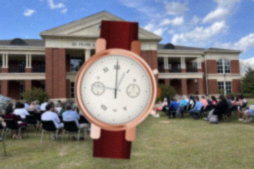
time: 12:46
